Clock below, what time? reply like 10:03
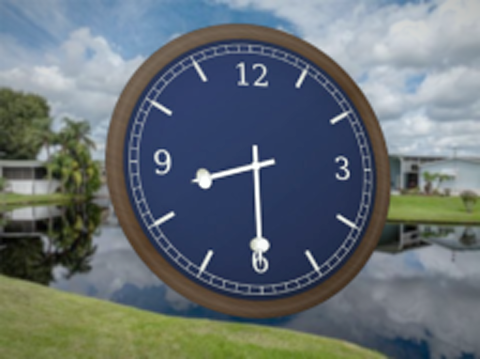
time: 8:30
